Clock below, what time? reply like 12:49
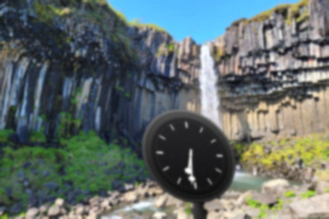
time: 6:31
